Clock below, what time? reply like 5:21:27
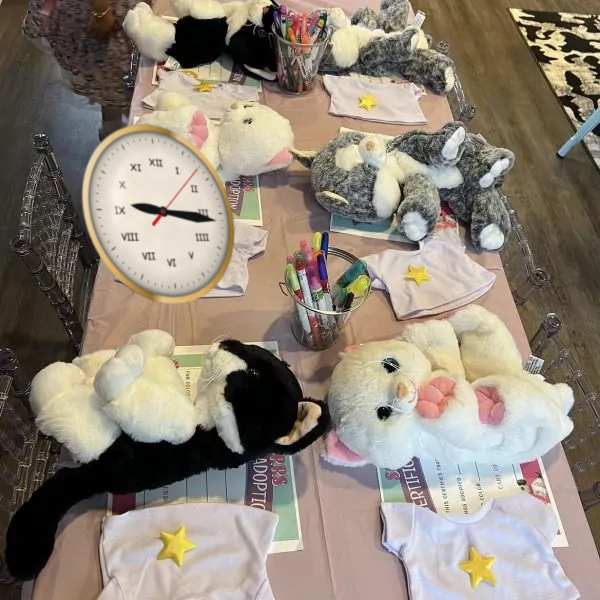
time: 9:16:08
